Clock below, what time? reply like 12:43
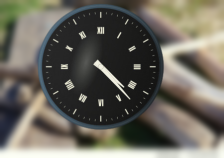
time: 4:23
